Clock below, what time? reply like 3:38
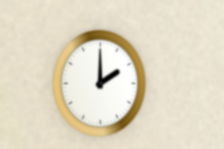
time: 2:00
